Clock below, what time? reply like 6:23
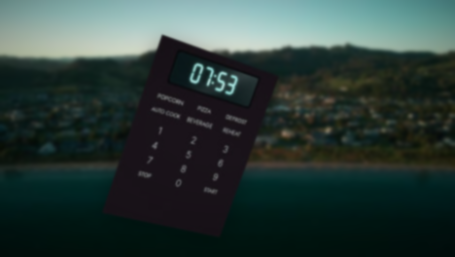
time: 7:53
